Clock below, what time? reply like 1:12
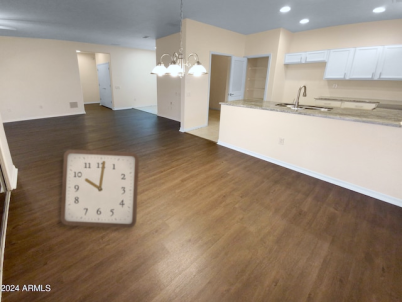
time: 10:01
